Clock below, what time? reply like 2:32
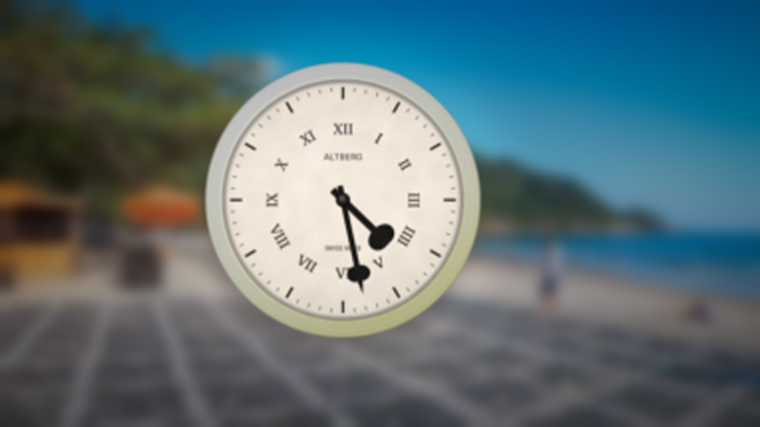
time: 4:28
